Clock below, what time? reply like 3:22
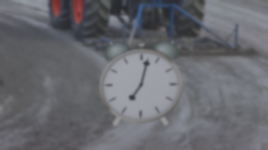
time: 7:02
